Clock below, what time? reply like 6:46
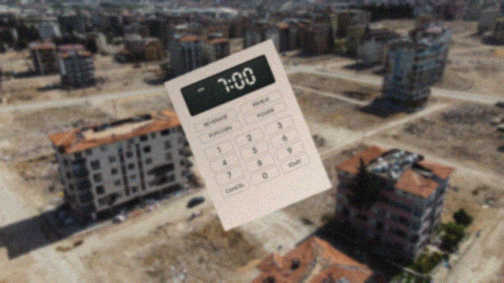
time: 7:00
